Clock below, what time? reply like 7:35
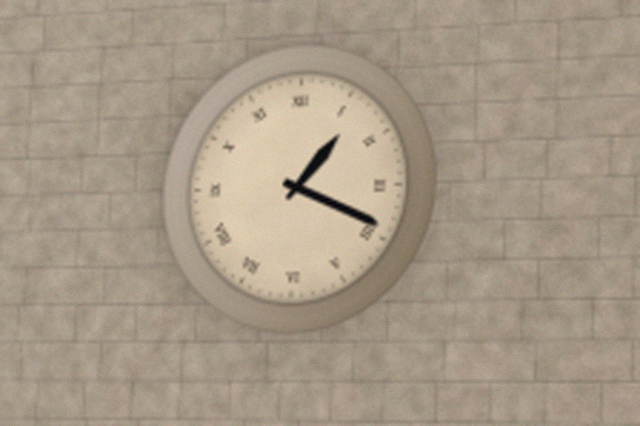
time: 1:19
